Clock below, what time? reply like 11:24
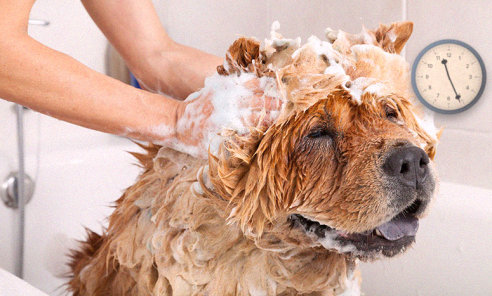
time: 11:26
